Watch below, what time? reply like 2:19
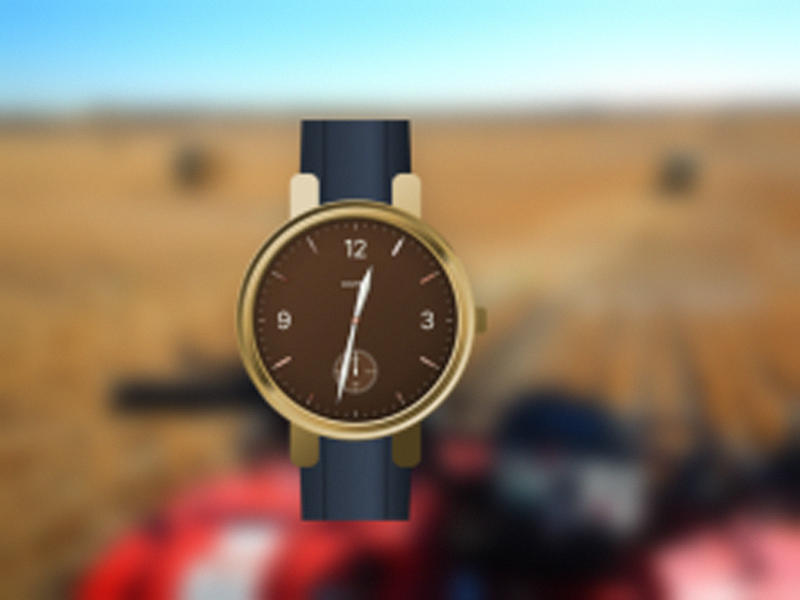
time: 12:32
